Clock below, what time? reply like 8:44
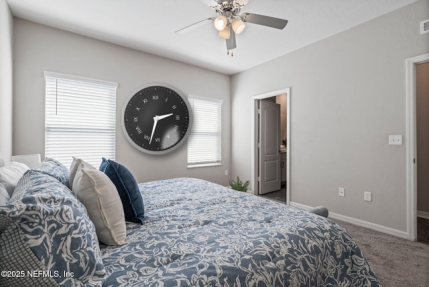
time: 2:33
